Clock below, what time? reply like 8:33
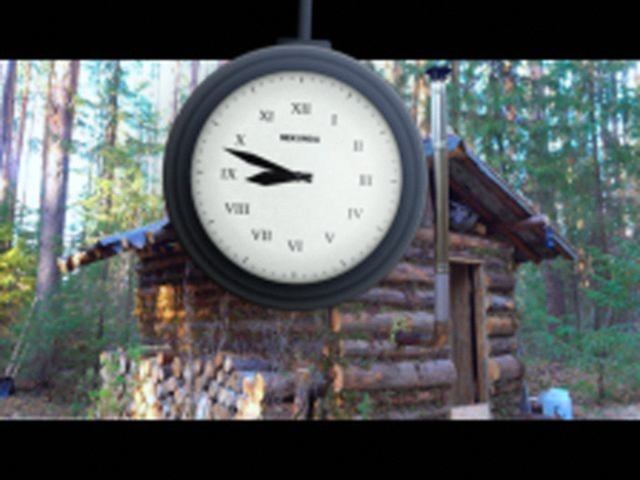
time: 8:48
